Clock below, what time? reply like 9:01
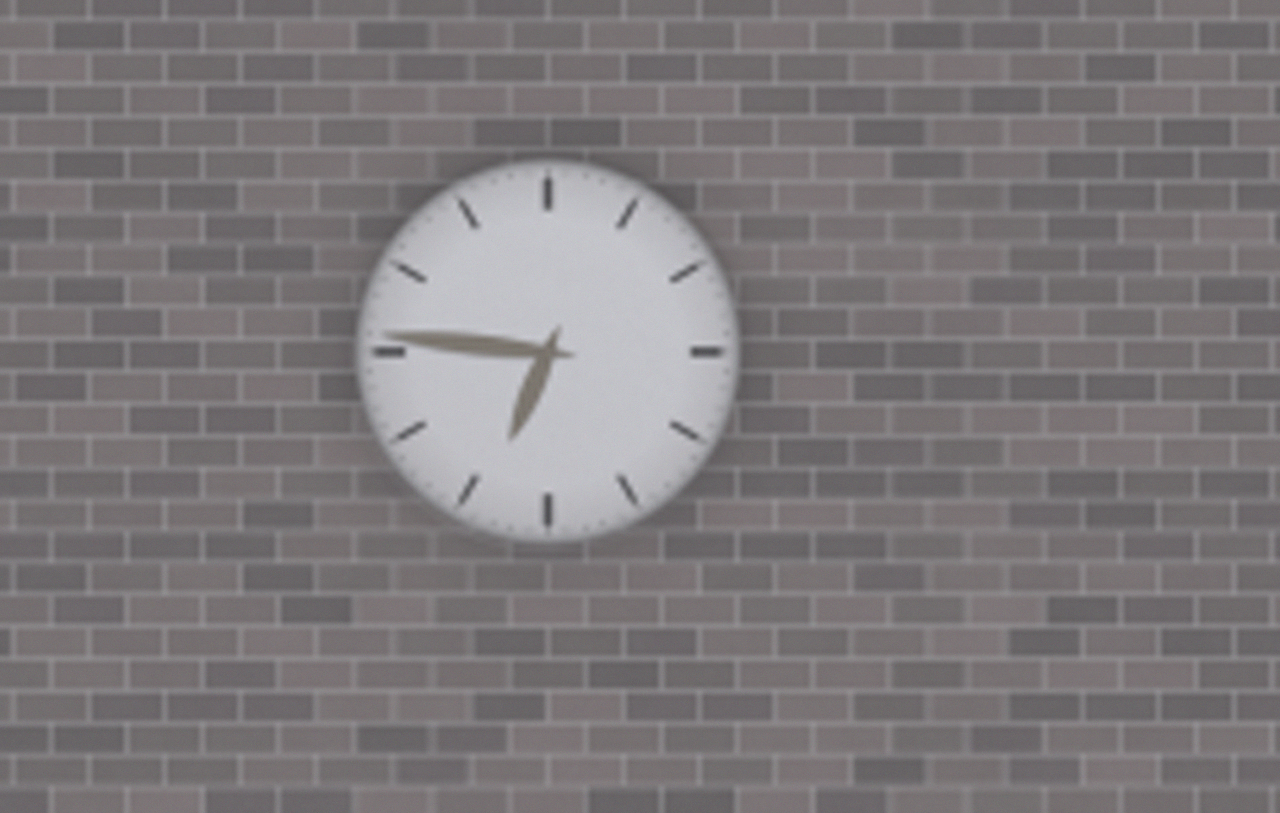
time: 6:46
